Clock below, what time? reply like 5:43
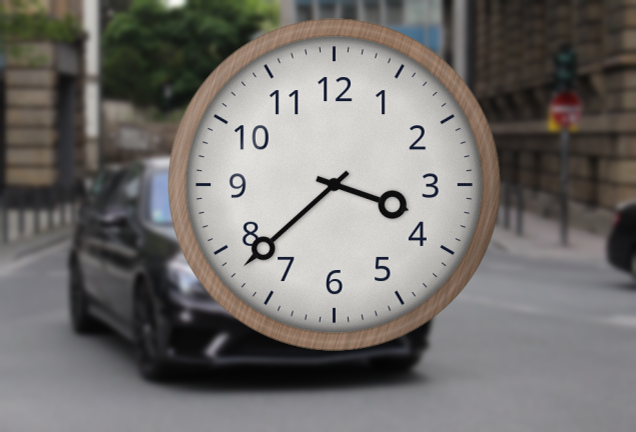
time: 3:38
